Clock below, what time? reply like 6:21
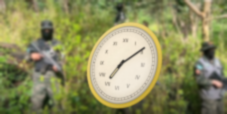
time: 7:09
